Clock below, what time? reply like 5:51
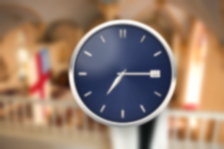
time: 7:15
